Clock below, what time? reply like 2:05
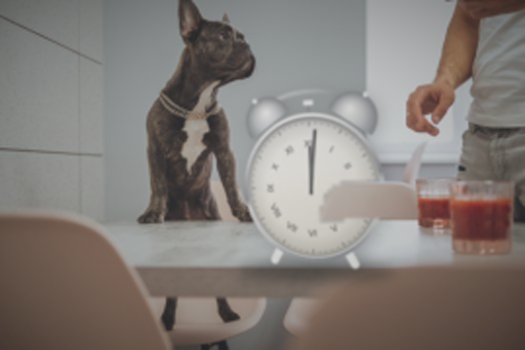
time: 12:01
